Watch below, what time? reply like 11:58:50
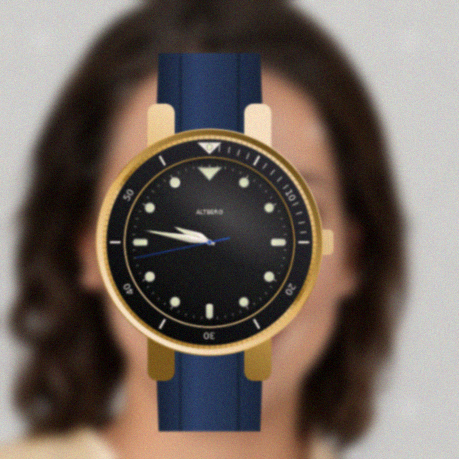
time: 9:46:43
